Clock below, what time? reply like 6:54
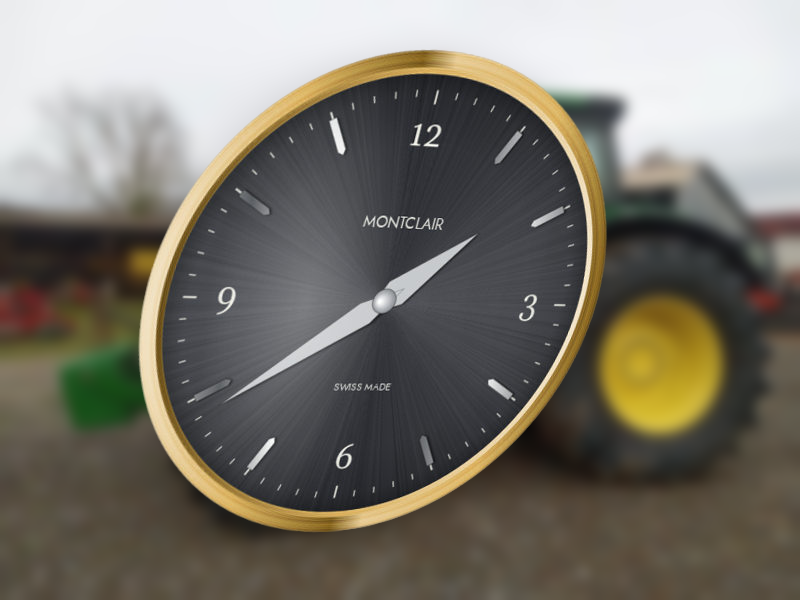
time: 1:39
